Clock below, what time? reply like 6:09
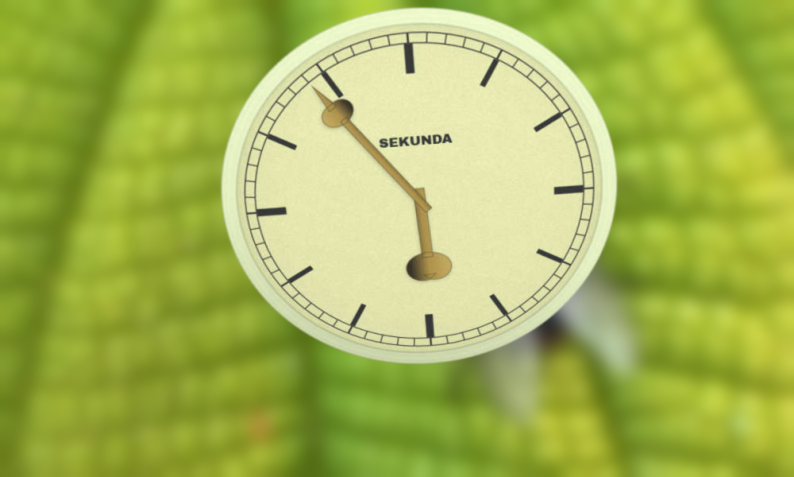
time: 5:54
